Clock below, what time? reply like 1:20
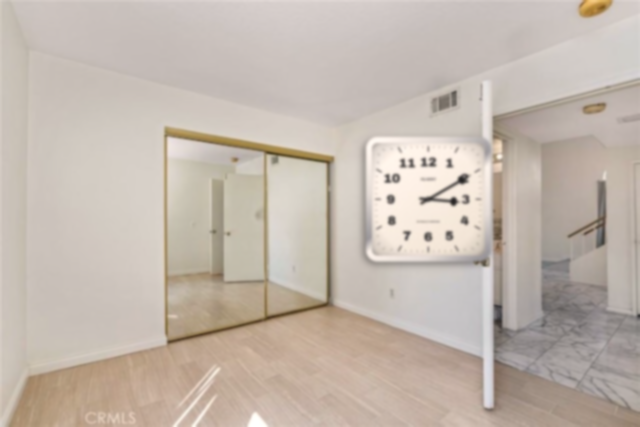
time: 3:10
